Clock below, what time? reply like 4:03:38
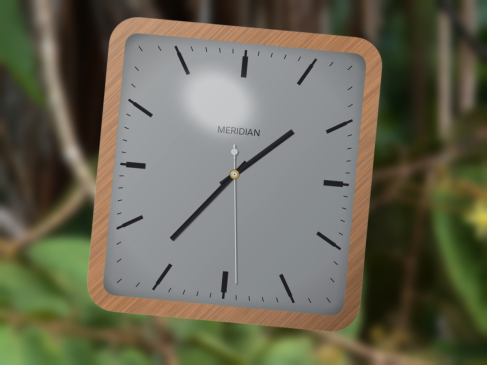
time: 1:36:29
